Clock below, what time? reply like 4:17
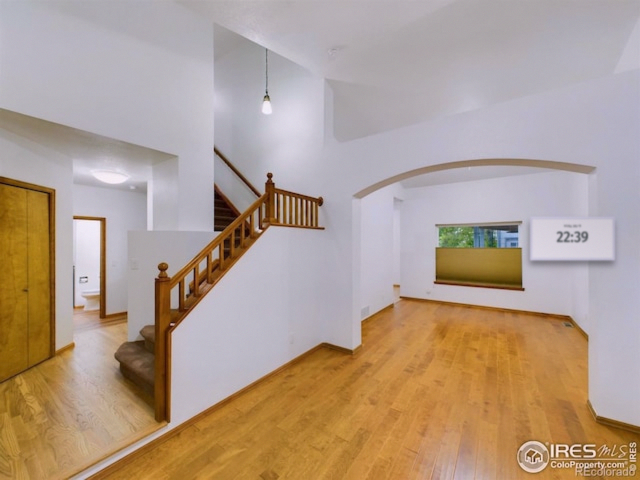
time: 22:39
